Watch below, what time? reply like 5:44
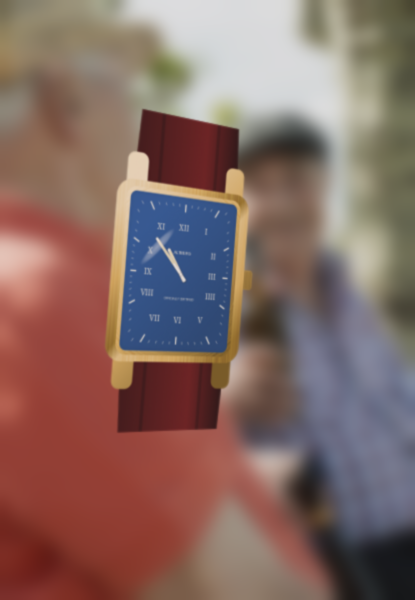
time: 10:53
